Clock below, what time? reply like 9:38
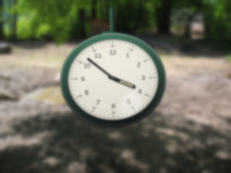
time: 3:52
